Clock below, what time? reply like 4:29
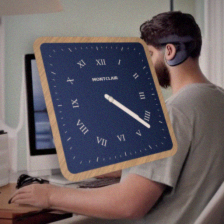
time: 4:22
